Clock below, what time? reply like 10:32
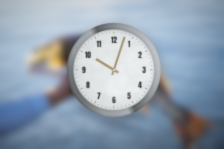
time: 10:03
